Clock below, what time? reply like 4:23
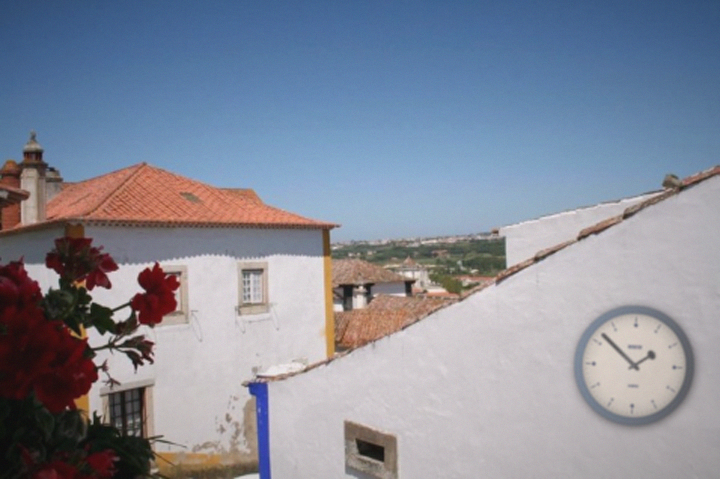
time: 1:52
